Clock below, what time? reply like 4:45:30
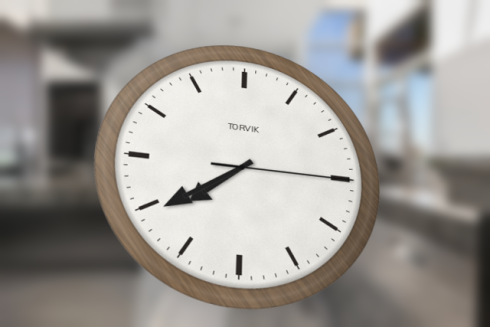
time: 7:39:15
